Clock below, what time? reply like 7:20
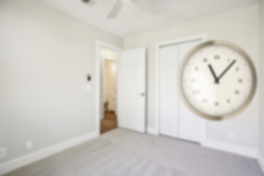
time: 11:07
